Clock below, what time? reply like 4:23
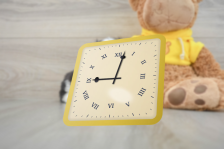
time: 9:02
